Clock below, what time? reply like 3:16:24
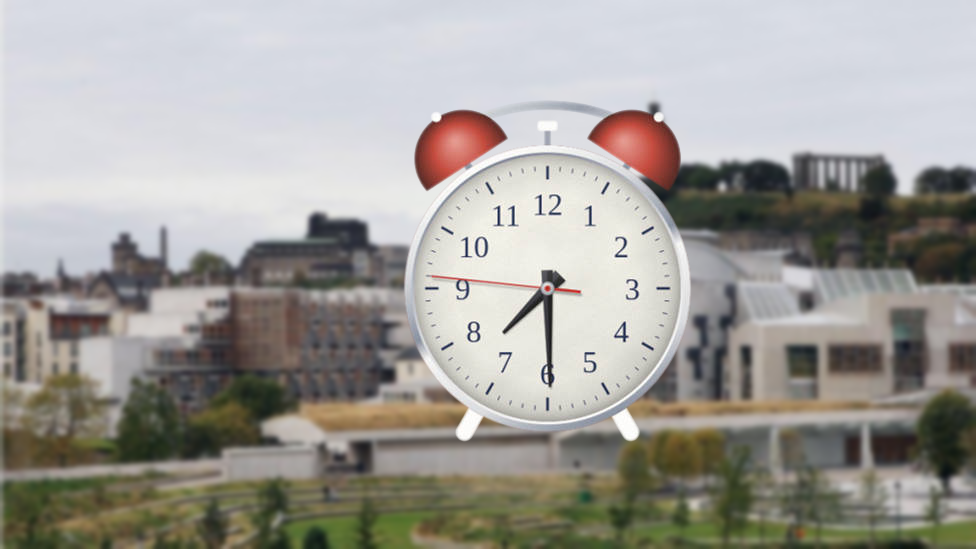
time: 7:29:46
